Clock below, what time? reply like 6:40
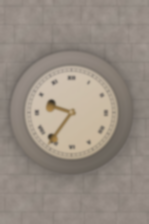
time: 9:36
